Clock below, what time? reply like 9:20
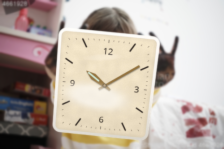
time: 10:09
